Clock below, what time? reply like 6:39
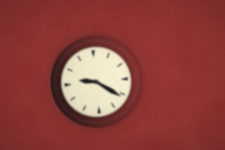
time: 9:21
